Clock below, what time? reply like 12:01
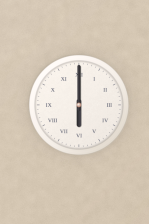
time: 6:00
